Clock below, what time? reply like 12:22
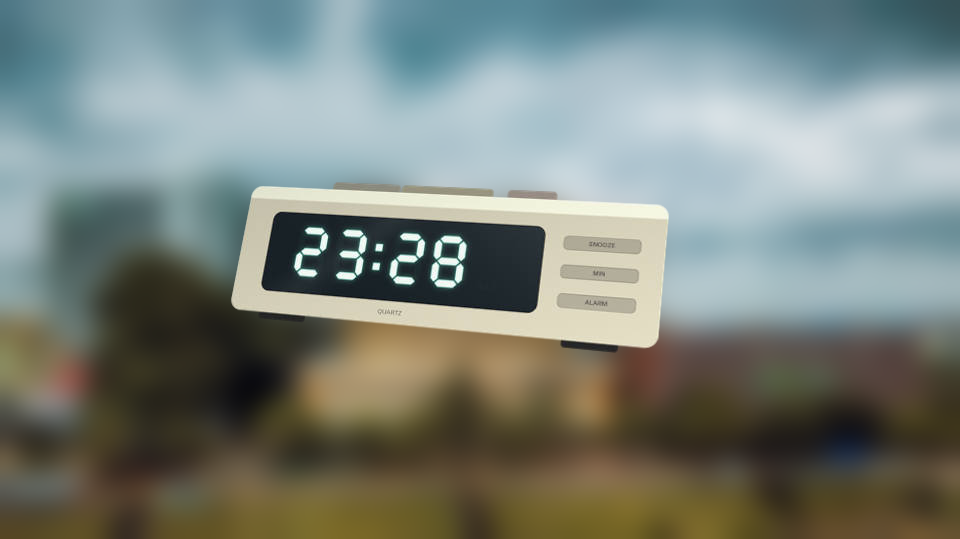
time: 23:28
